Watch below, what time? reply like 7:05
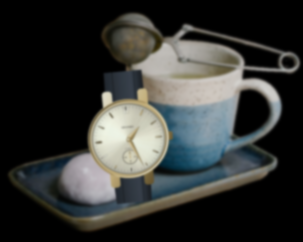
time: 1:26
